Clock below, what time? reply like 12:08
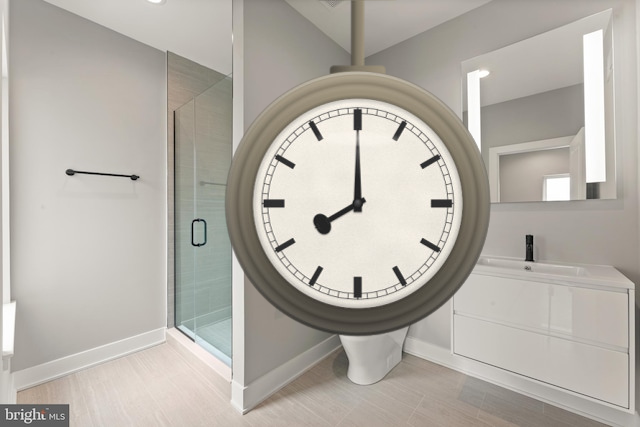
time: 8:00
